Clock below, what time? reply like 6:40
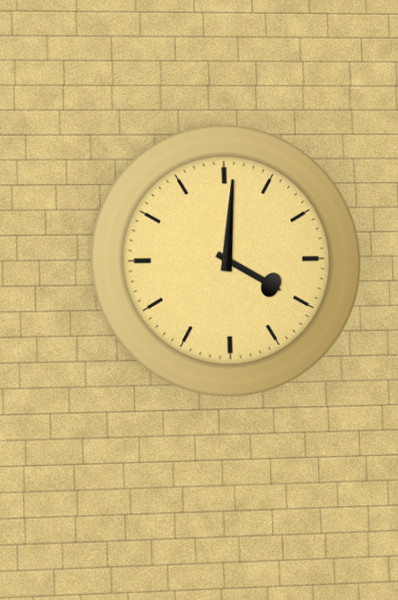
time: 4:01
